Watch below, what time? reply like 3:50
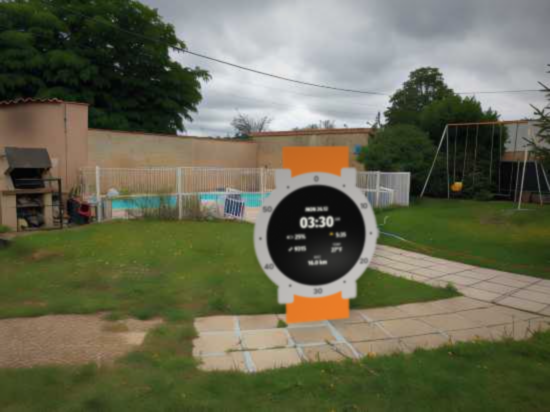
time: 3:30
